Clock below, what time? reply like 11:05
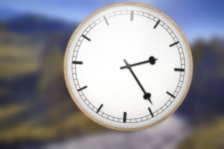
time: 2:24
